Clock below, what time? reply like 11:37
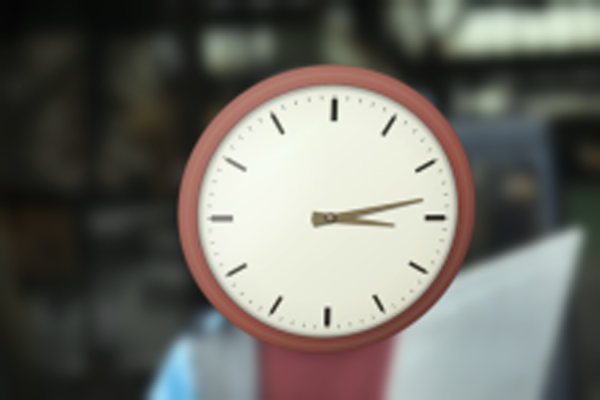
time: 3:13
